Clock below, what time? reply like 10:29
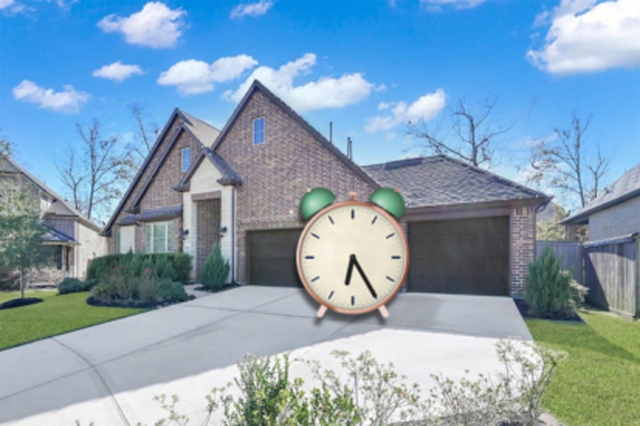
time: 6:25
